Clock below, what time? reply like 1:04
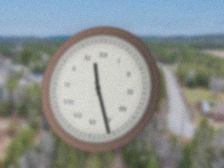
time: 11:26
